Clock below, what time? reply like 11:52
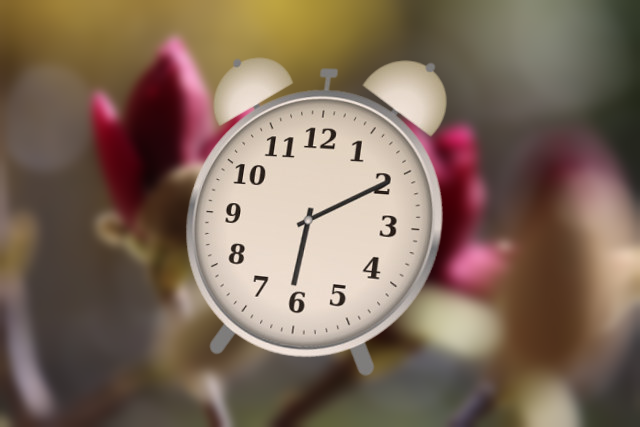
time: 6:10
